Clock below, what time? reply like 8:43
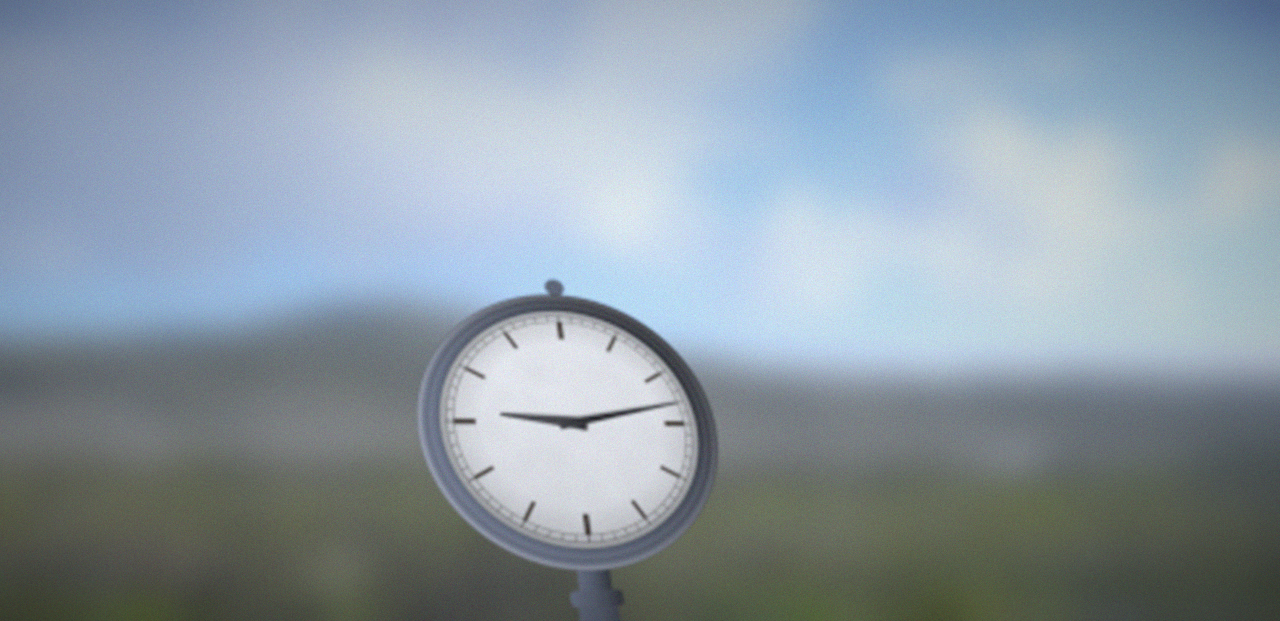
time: 9:13
